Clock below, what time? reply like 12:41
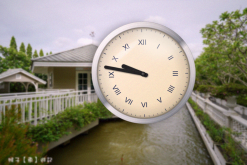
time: 9:47
